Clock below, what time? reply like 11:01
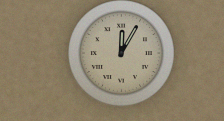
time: 12:05
